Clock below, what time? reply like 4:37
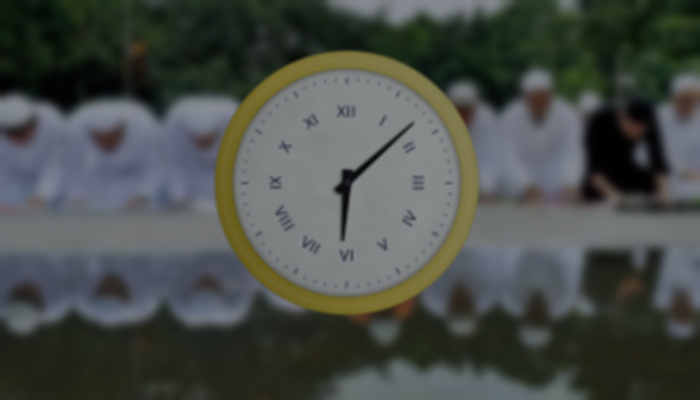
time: 6:08
